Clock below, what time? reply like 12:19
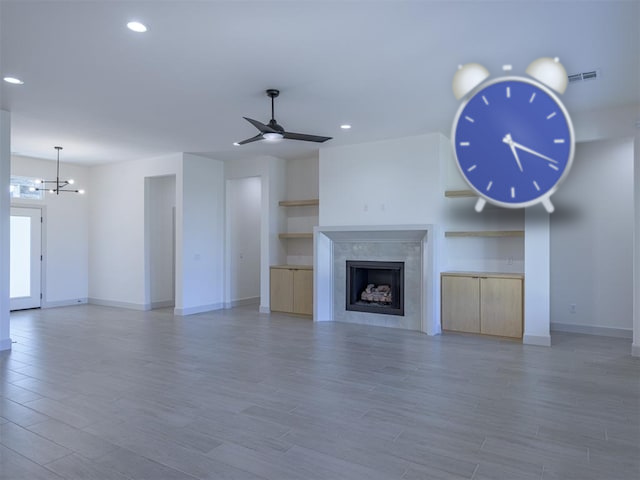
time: 5:19
